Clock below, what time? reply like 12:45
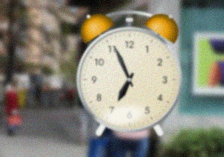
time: 6:56
